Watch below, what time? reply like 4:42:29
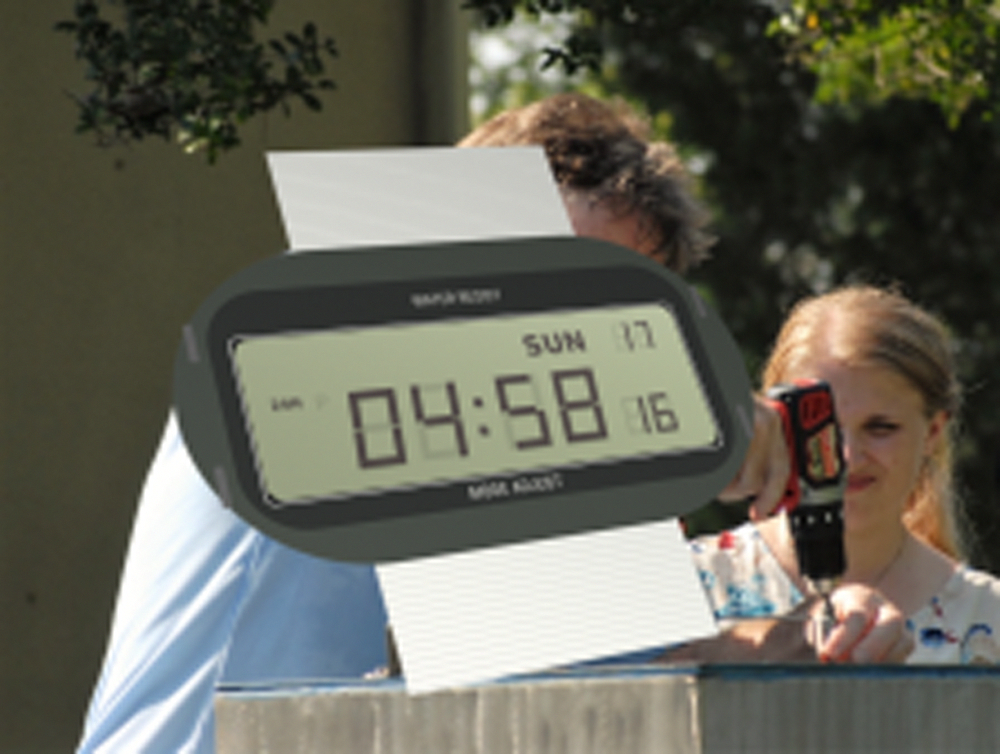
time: 4:58:16
